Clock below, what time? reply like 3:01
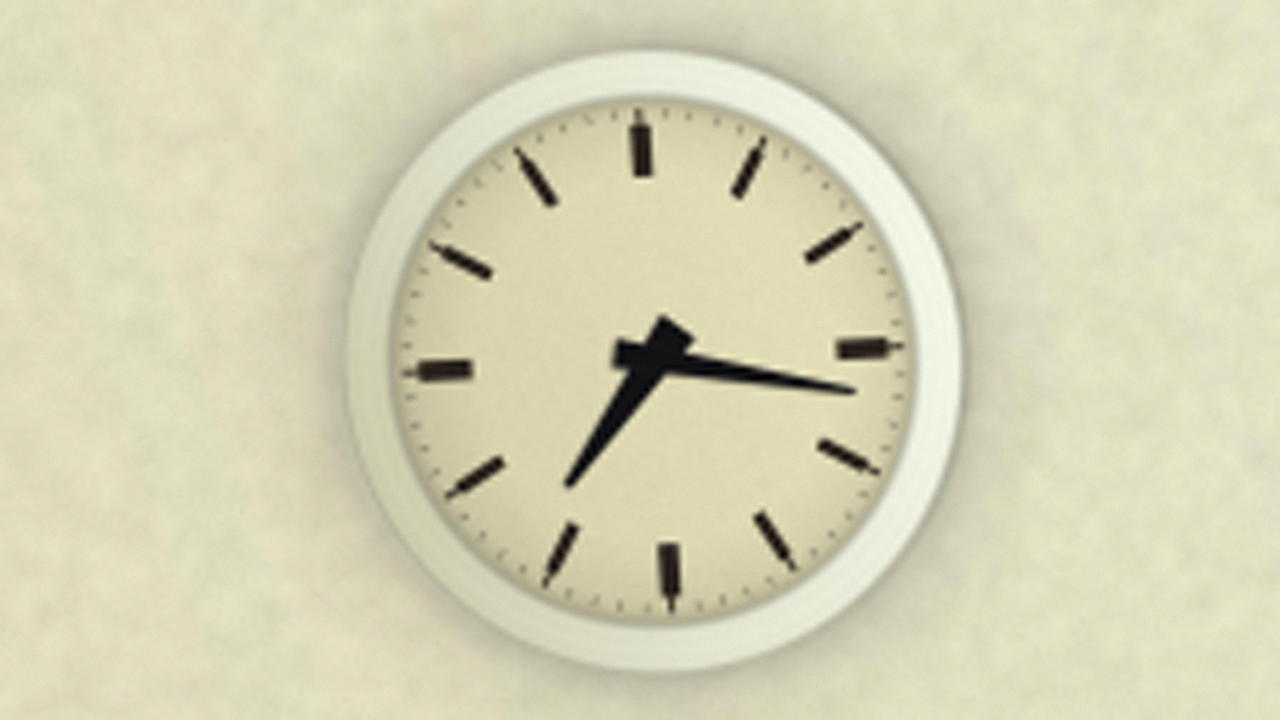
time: 7:17
